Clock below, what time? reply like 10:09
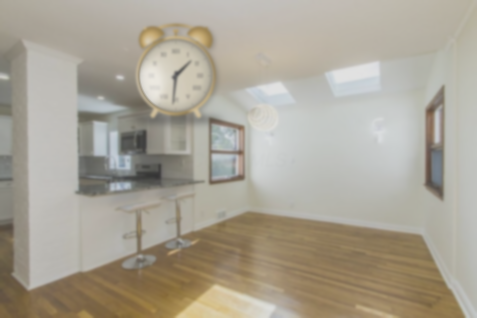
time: 1:31
